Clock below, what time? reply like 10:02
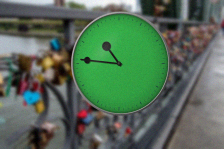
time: 10:46
